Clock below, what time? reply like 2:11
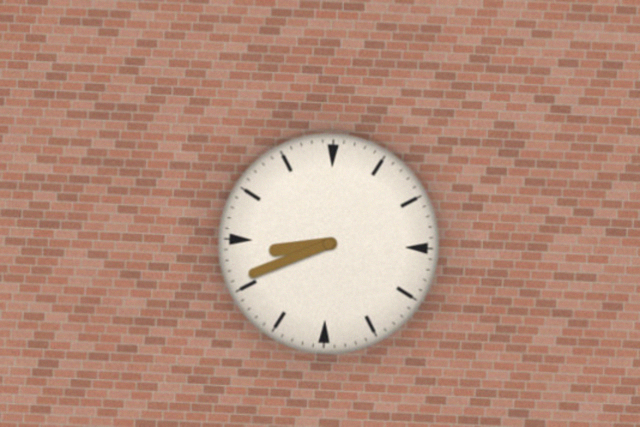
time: 8:41
